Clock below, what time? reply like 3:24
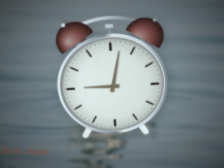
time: 9:02
